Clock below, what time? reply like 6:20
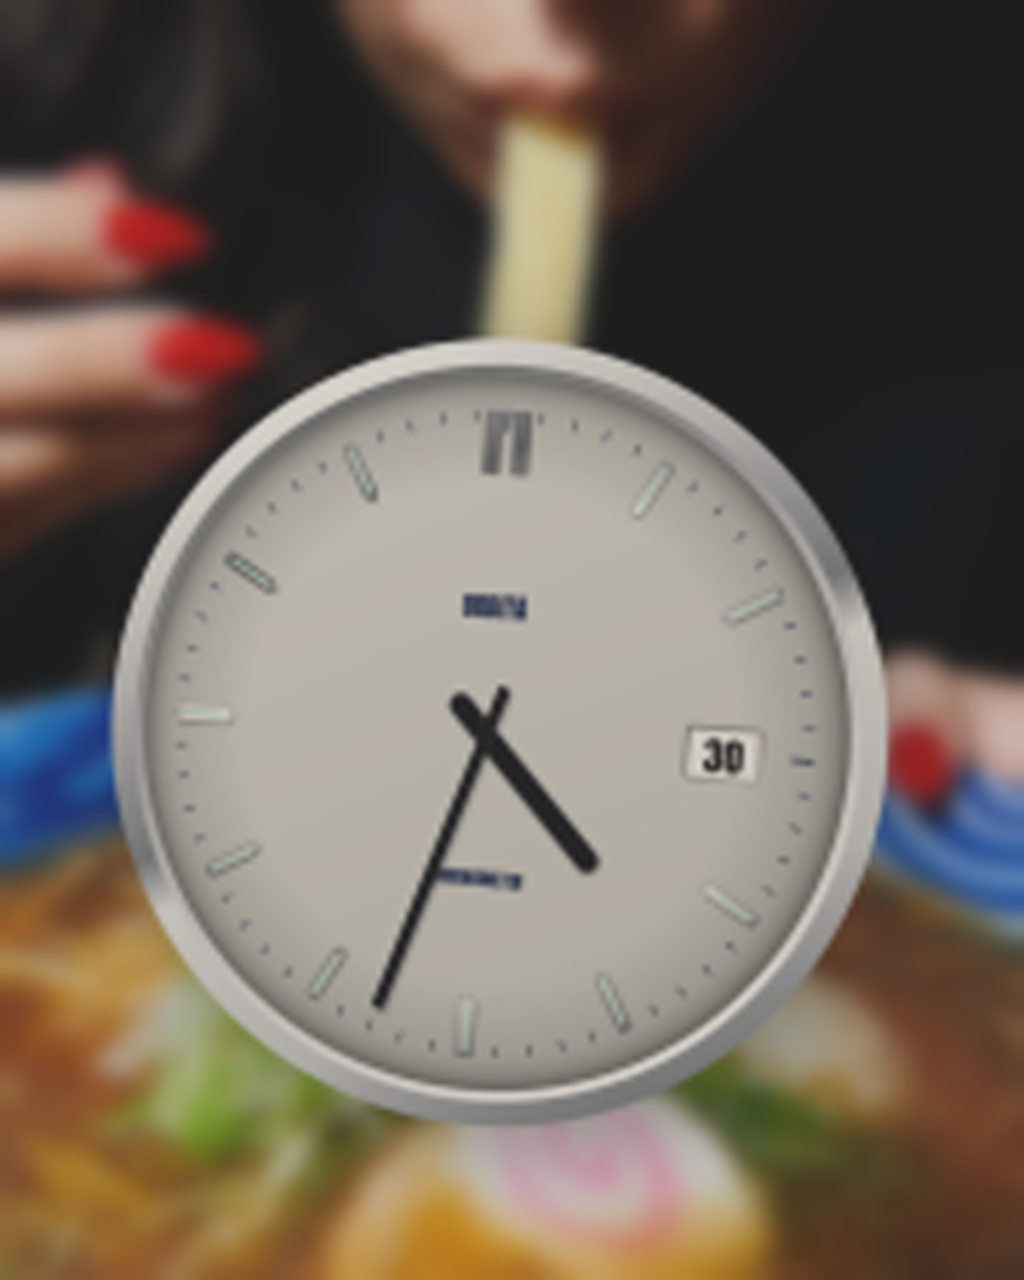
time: 4:33
